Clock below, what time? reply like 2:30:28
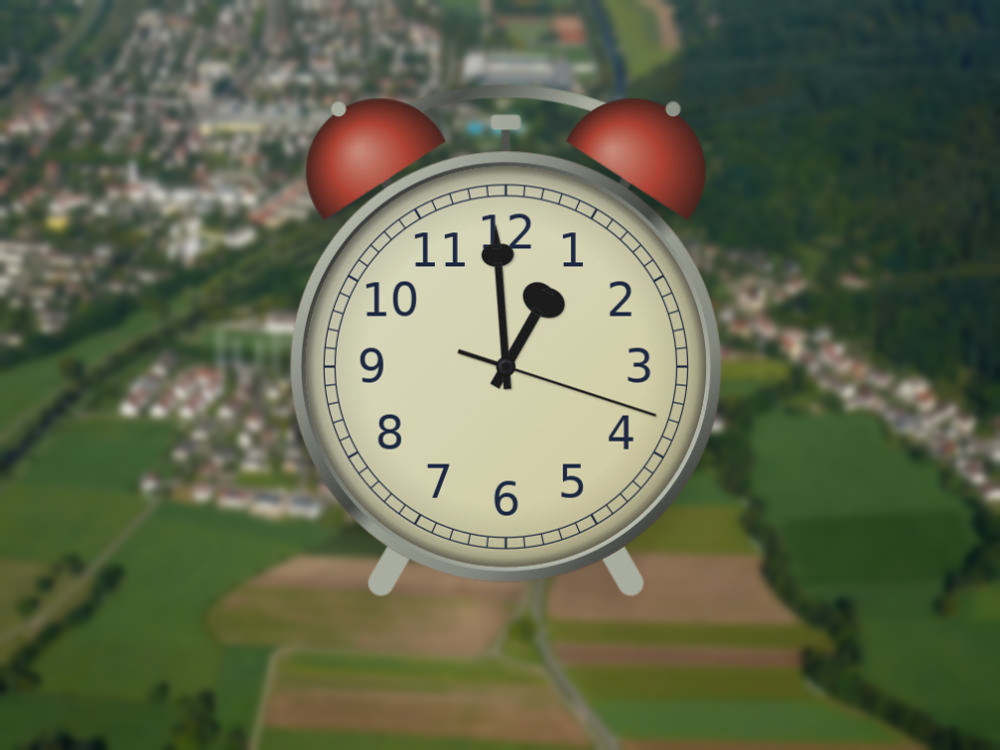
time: 12:59:18
